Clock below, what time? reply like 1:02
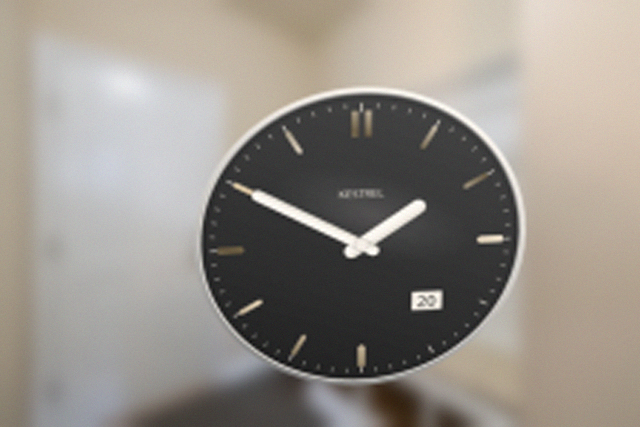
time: 1:50
